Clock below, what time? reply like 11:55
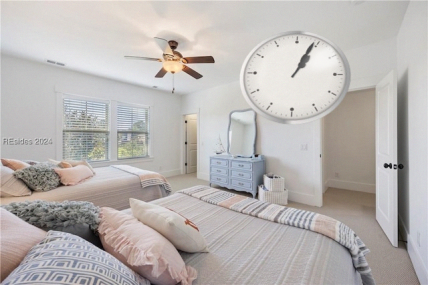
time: 1:04
